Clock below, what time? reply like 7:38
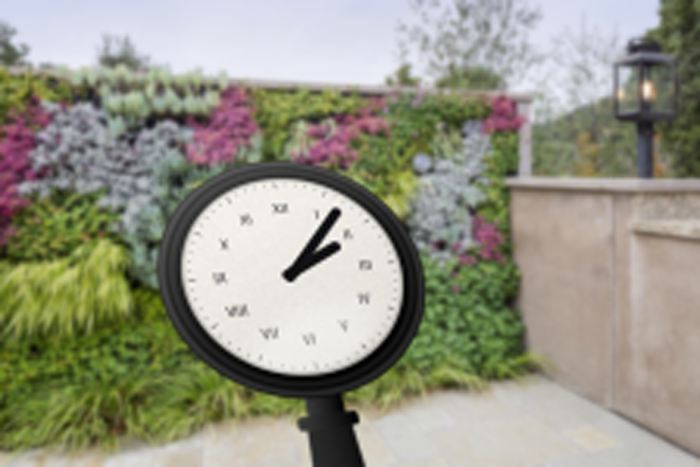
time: 2:07
